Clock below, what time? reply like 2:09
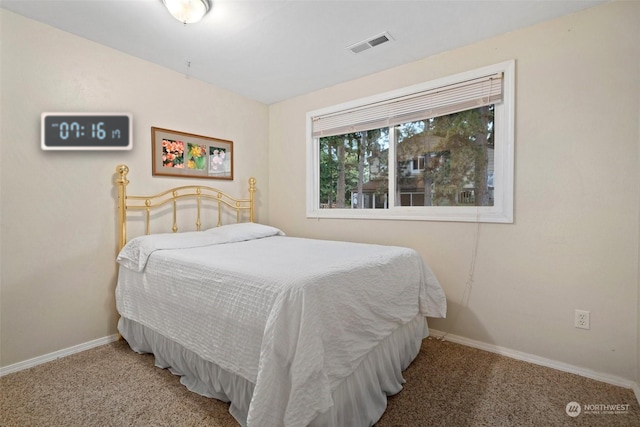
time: 7:16
